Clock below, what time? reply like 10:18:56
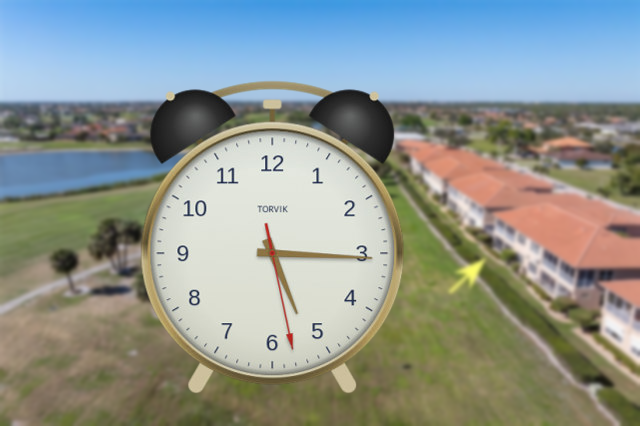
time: 5:15:28
